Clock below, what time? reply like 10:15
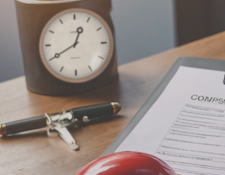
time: 12:40
